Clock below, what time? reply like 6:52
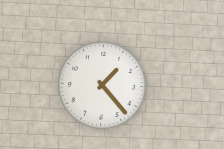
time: 1:23
